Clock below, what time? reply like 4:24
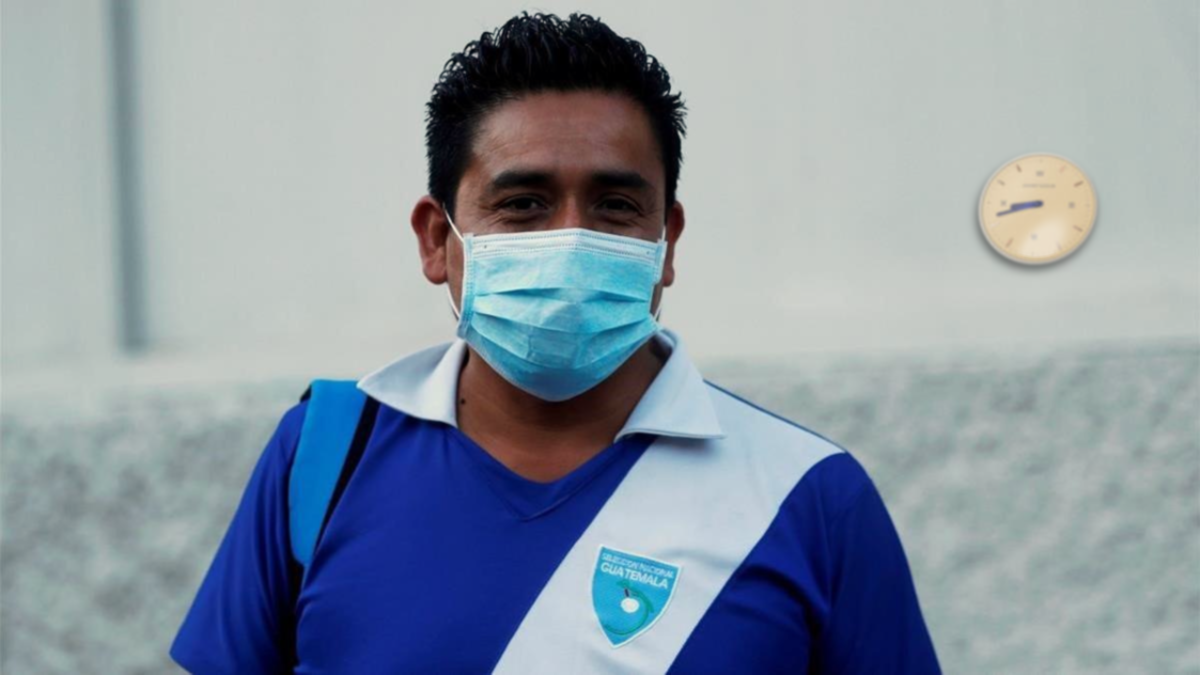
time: 8:42
